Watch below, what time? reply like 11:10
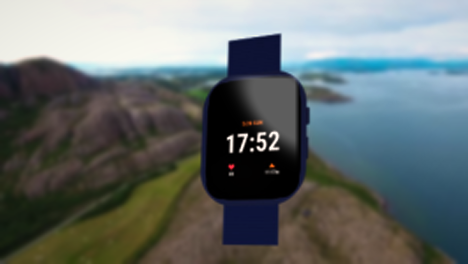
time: 17:52
